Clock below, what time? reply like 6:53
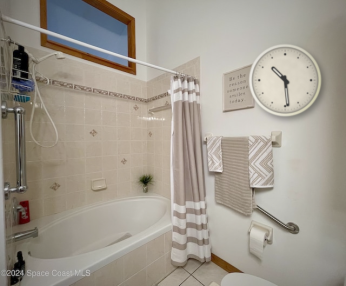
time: 10:29
